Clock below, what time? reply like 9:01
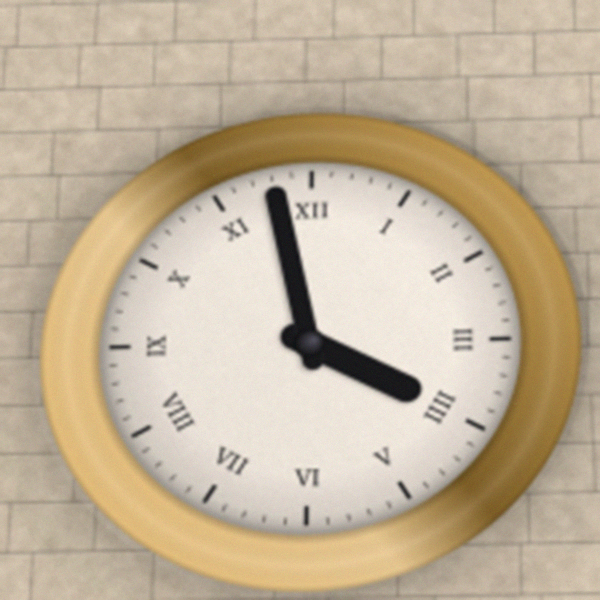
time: 3:58
